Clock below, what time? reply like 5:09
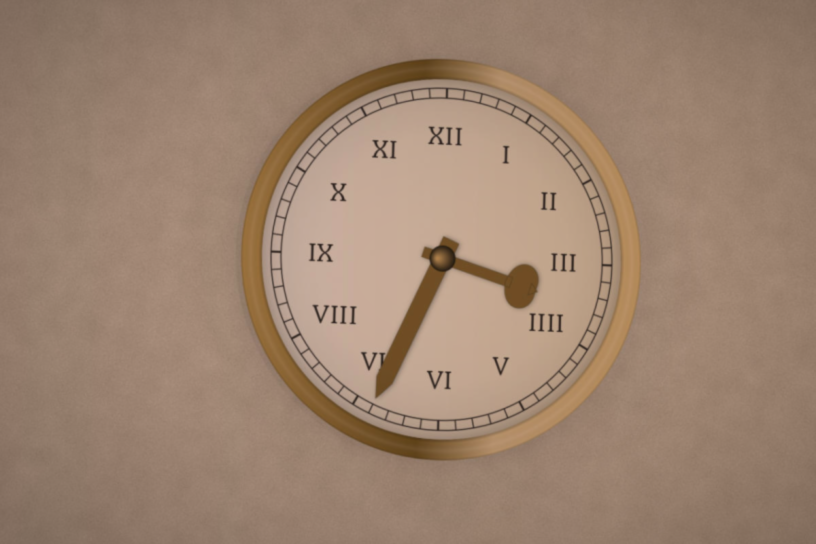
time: 3:34
